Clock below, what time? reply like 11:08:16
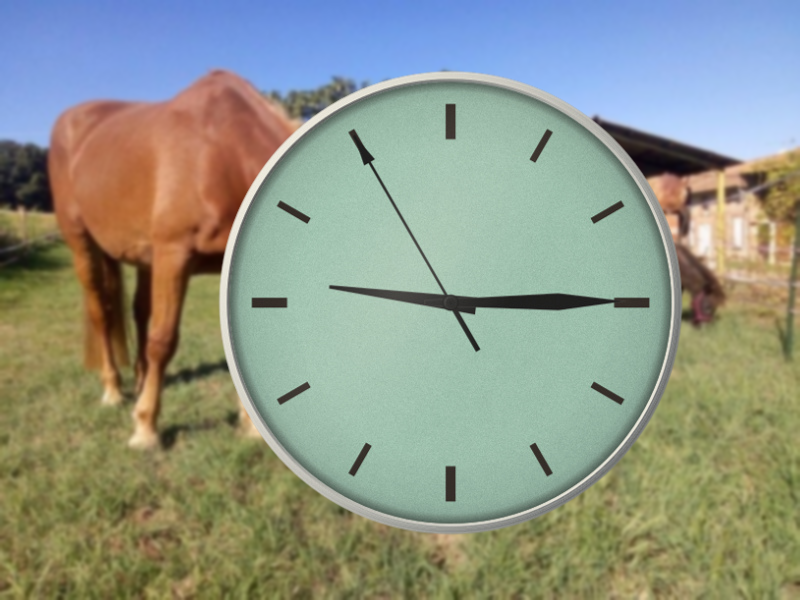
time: 9:14:55
